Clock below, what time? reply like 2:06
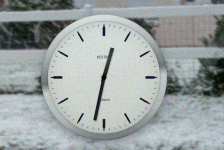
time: 12:32
